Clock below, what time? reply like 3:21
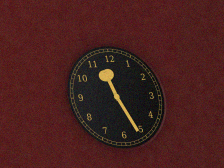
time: 11:26
